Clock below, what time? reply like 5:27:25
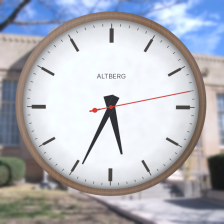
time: 5:34:13
